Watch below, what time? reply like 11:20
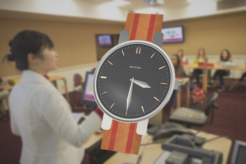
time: 3:30
